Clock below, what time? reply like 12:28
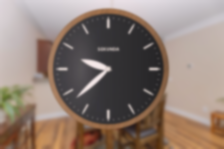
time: 9:38
